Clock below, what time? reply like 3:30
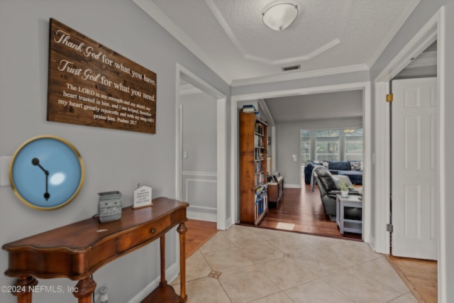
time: 10:30
